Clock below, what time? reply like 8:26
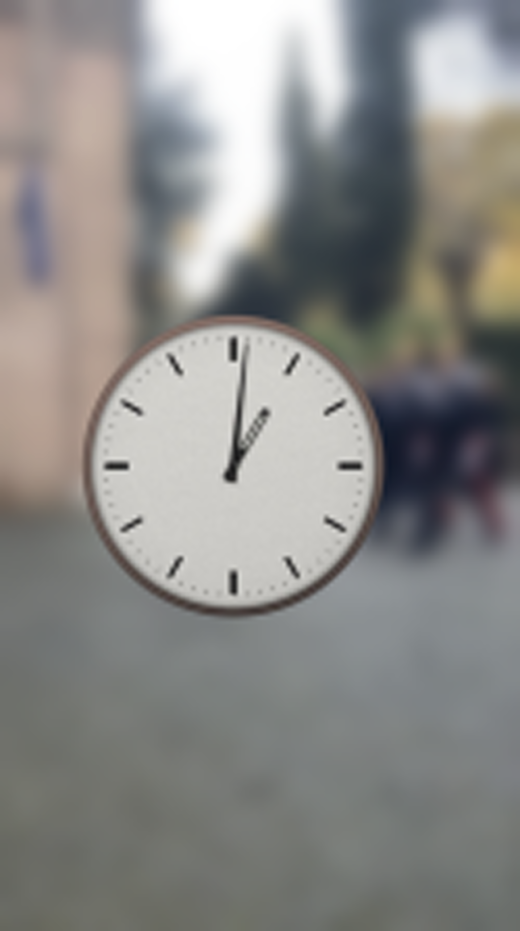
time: 1:01
